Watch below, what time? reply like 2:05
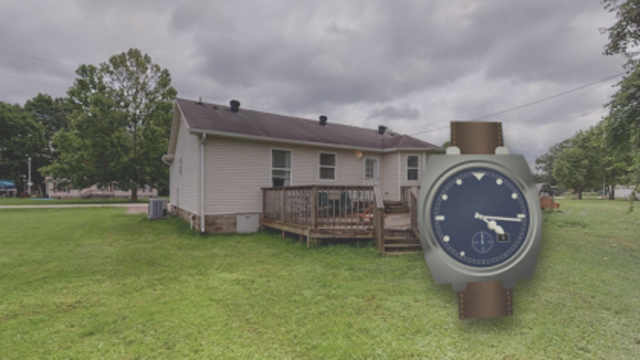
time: 4:16
